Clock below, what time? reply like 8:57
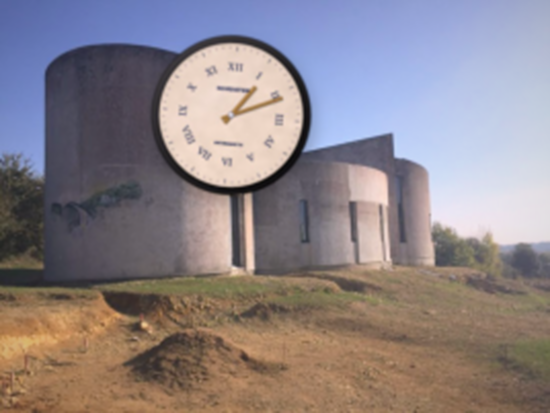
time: 1:11
